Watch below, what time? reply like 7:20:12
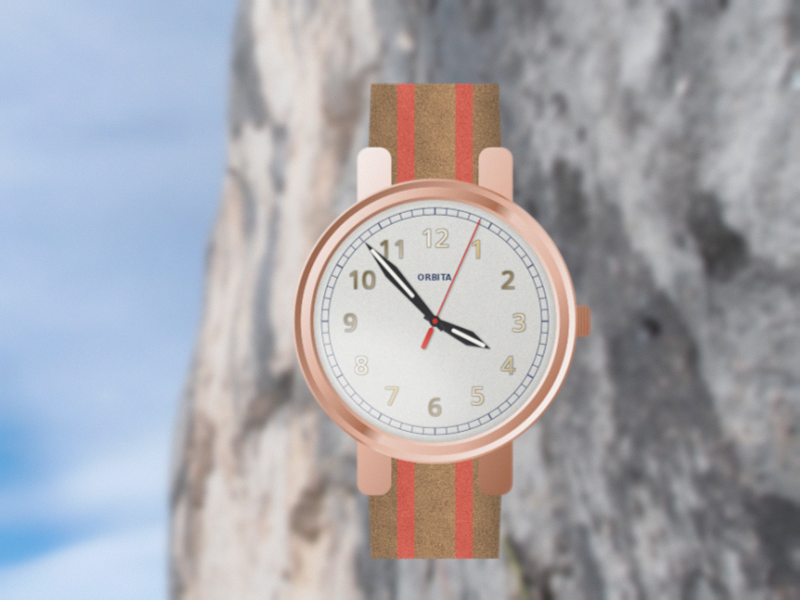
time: 3:53:04
